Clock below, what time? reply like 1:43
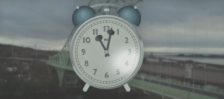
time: 11:02
